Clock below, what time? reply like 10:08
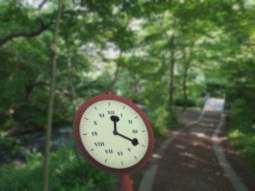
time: 12:20
